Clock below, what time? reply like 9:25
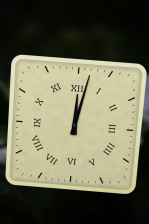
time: 12:02
